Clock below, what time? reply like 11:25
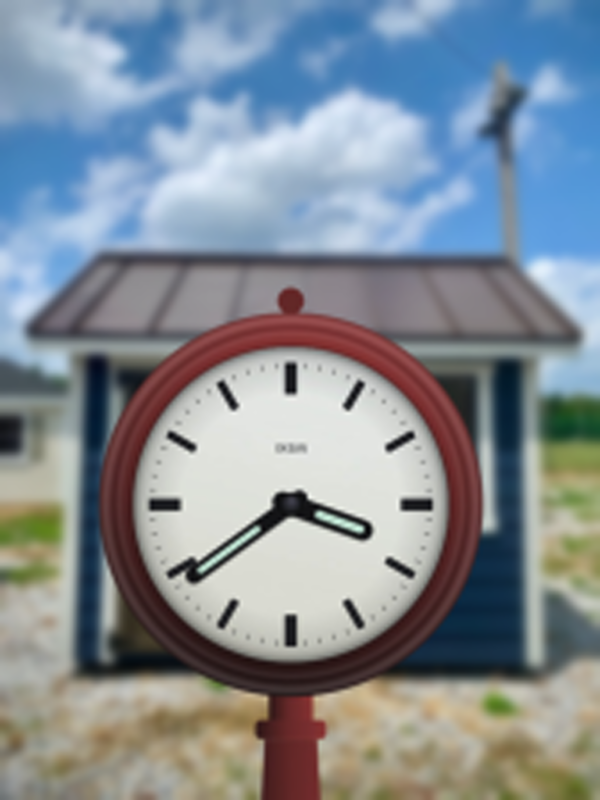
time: 3:39
